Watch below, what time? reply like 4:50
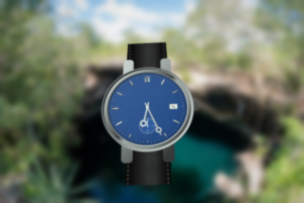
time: 6:26
